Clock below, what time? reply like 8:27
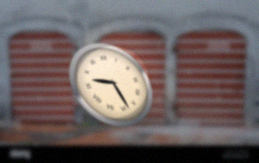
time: 9:28
